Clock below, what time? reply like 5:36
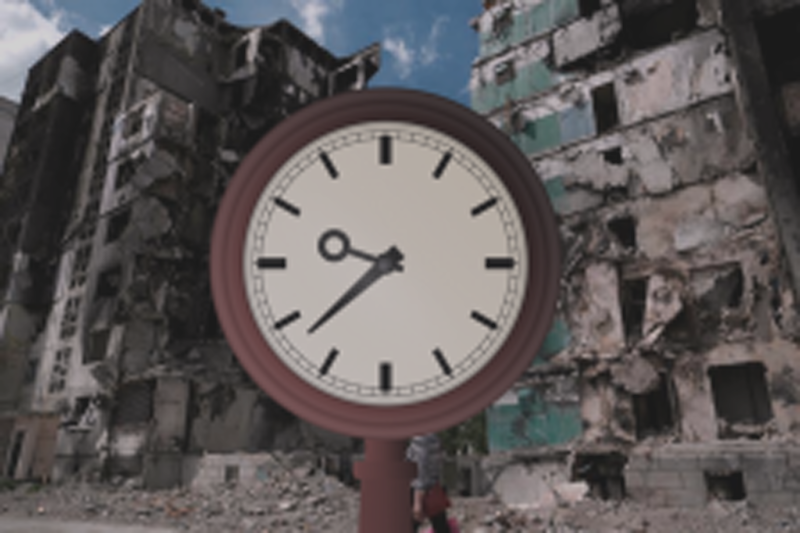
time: 9:38
